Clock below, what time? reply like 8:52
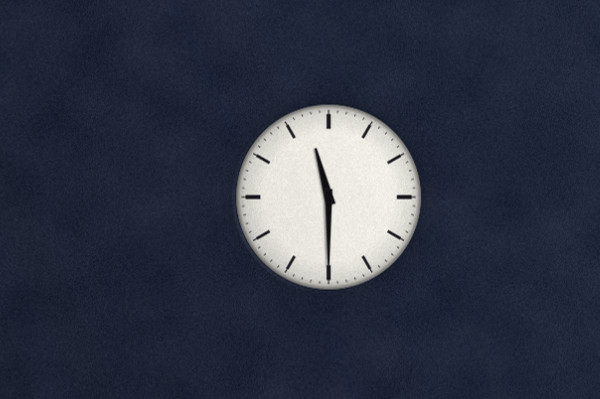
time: 11:30
